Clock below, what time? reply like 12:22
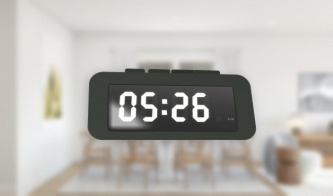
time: 5:26
